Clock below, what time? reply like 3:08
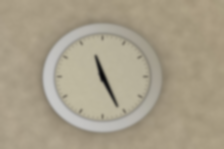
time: 11:26
